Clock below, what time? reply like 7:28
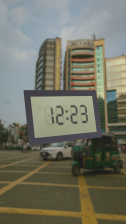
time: 12:23
